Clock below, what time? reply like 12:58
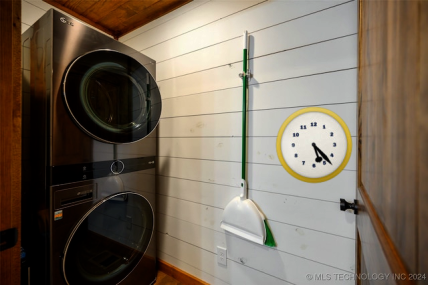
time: 5:23
